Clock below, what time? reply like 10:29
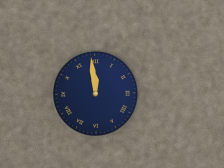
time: 11:59
